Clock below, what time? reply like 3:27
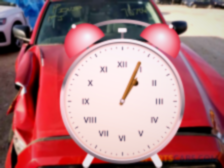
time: 1:04
